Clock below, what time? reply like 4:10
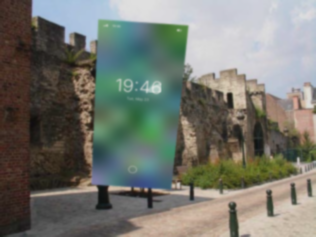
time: 19:46
